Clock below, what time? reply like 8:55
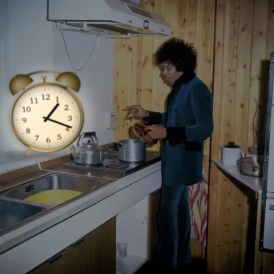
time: 1:19
